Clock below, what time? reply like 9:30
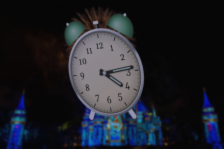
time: 4:14
